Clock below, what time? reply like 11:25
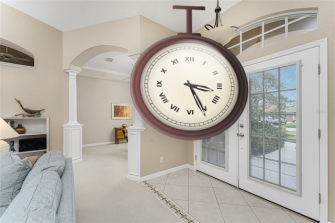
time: 3:26
